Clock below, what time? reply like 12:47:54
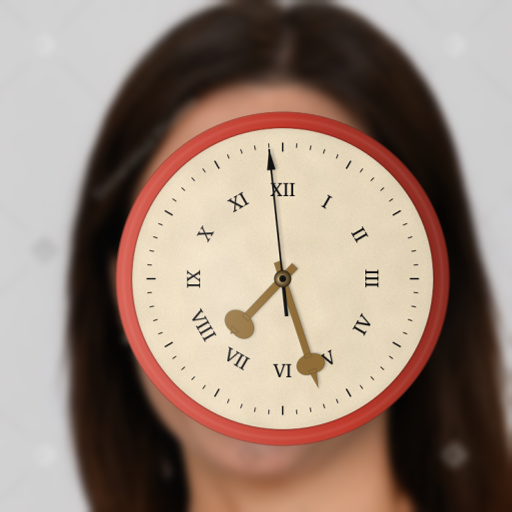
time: 7:26:59
